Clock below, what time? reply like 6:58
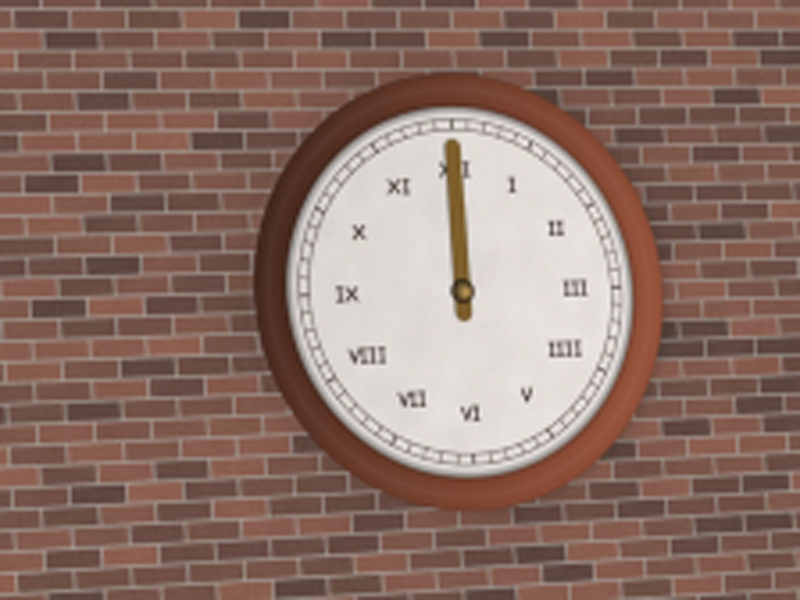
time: 12:00
